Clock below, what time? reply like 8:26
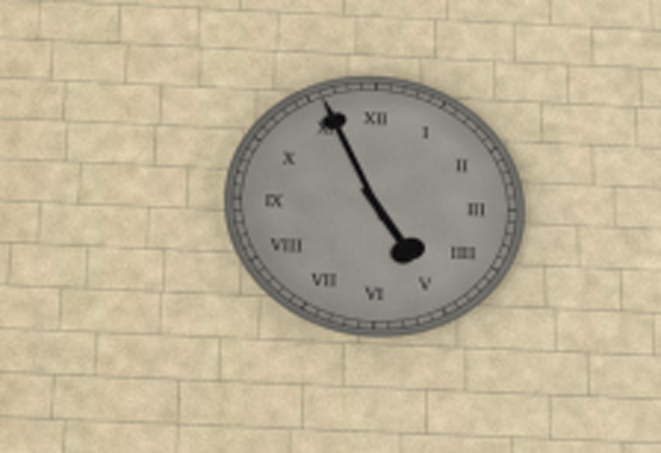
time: 4:56
